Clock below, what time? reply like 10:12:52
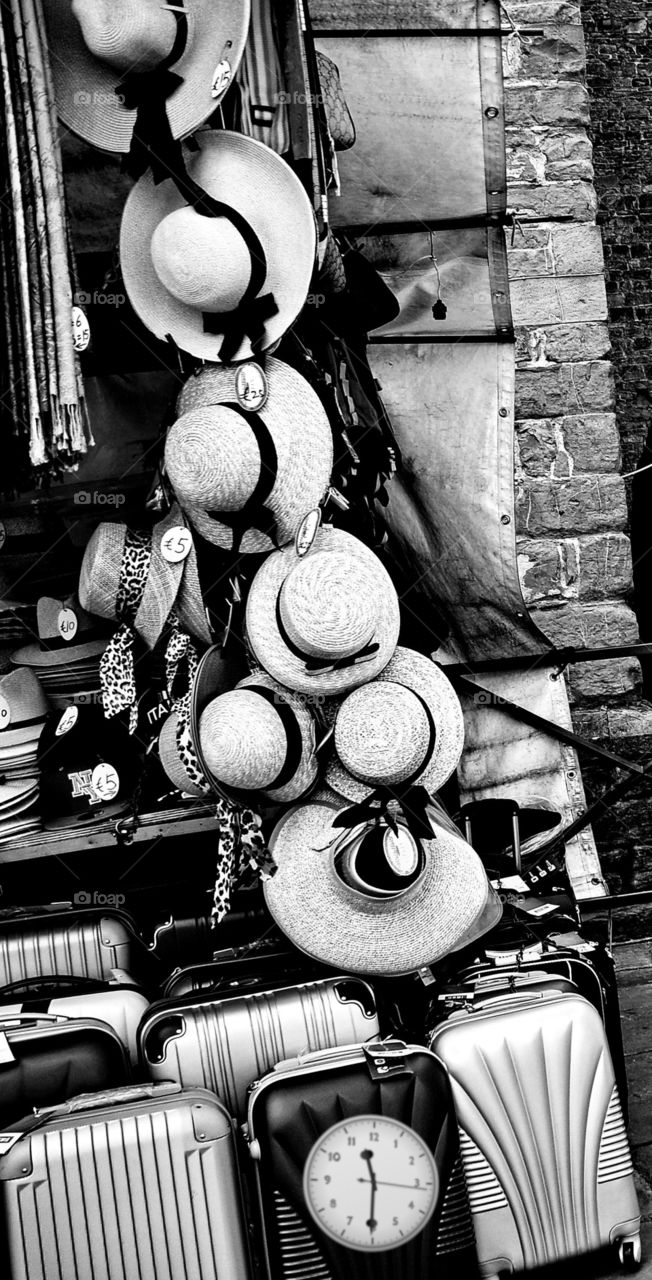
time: 11:30:16
